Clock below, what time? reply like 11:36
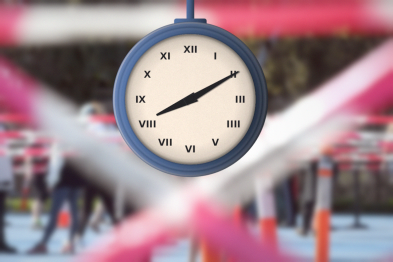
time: 8:10
